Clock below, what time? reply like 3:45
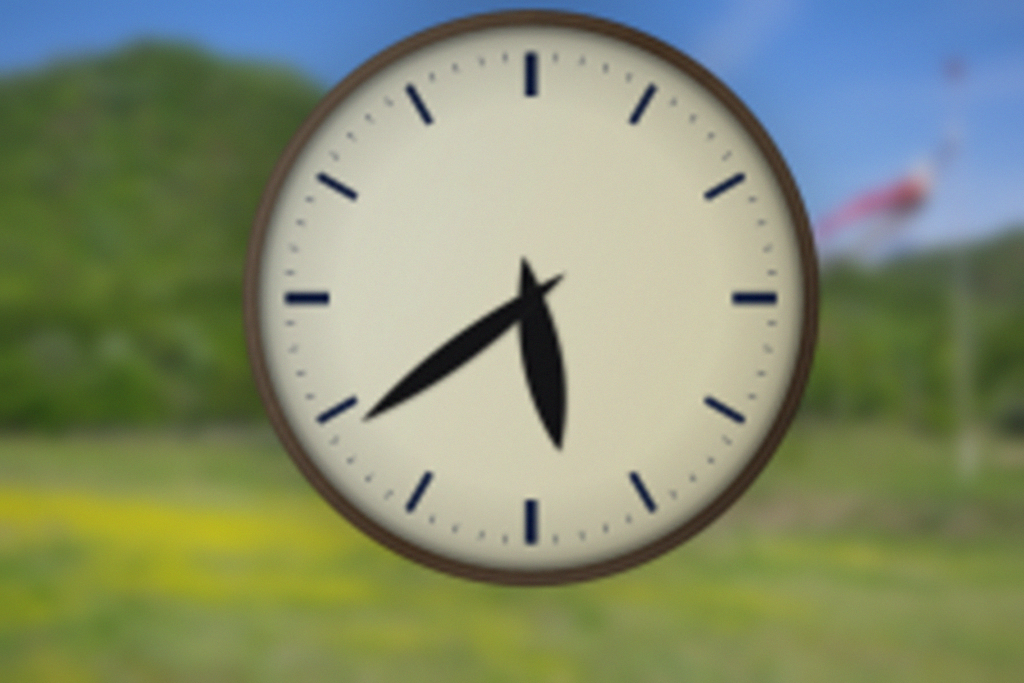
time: 5:39
